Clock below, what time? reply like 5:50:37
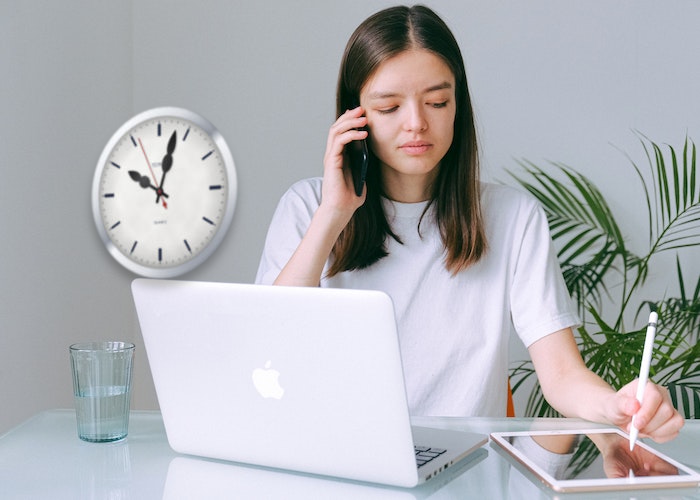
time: 10:02:56
